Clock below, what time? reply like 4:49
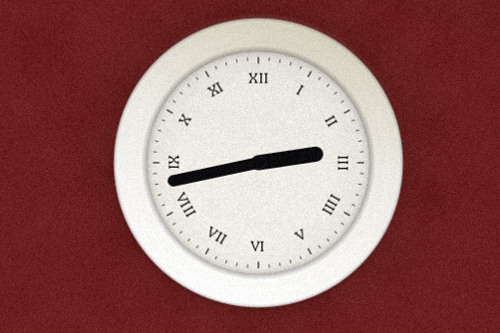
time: 2:43
